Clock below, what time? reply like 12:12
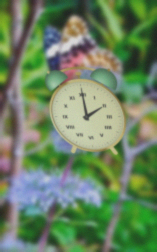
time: 2:00
